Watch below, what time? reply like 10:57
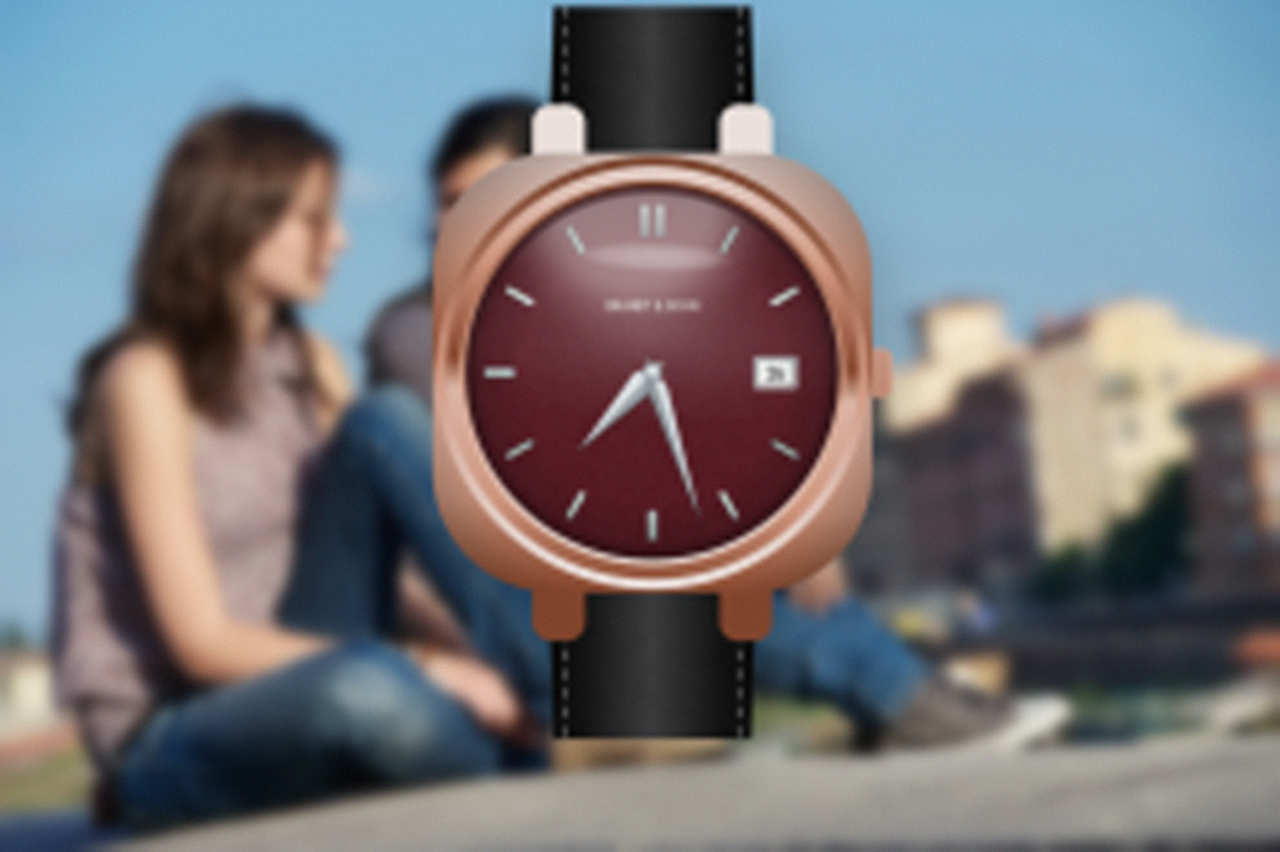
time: 7:27
